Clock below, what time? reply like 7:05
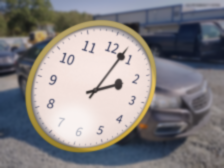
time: 2:03
